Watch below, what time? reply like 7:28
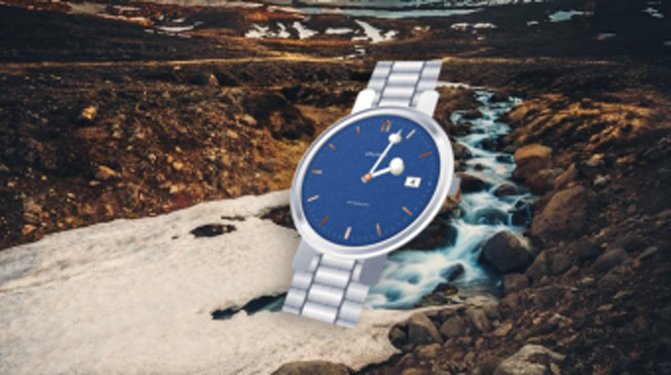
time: 2:03
